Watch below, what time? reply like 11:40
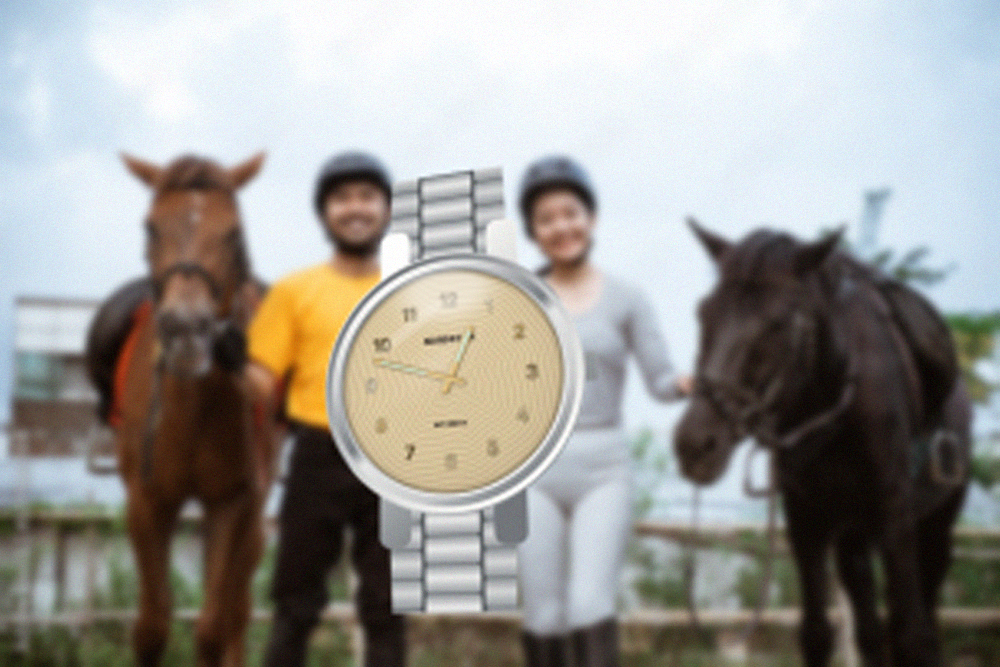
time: 12:48
